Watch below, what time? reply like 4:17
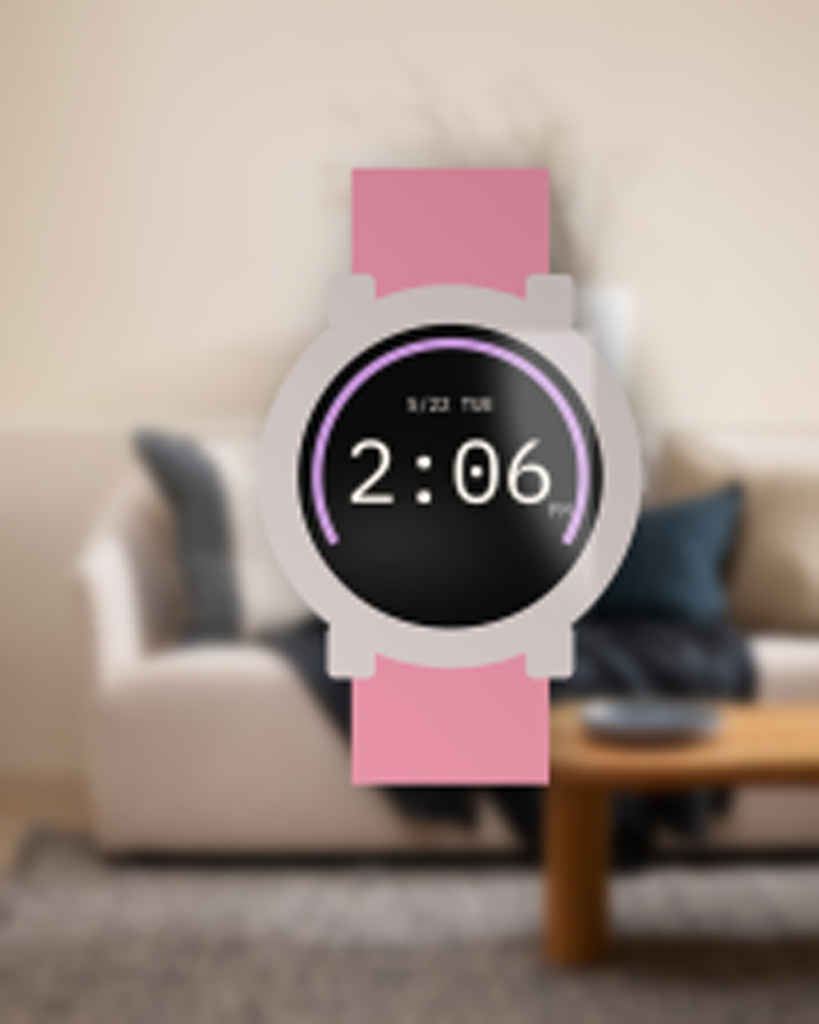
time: 2:06
